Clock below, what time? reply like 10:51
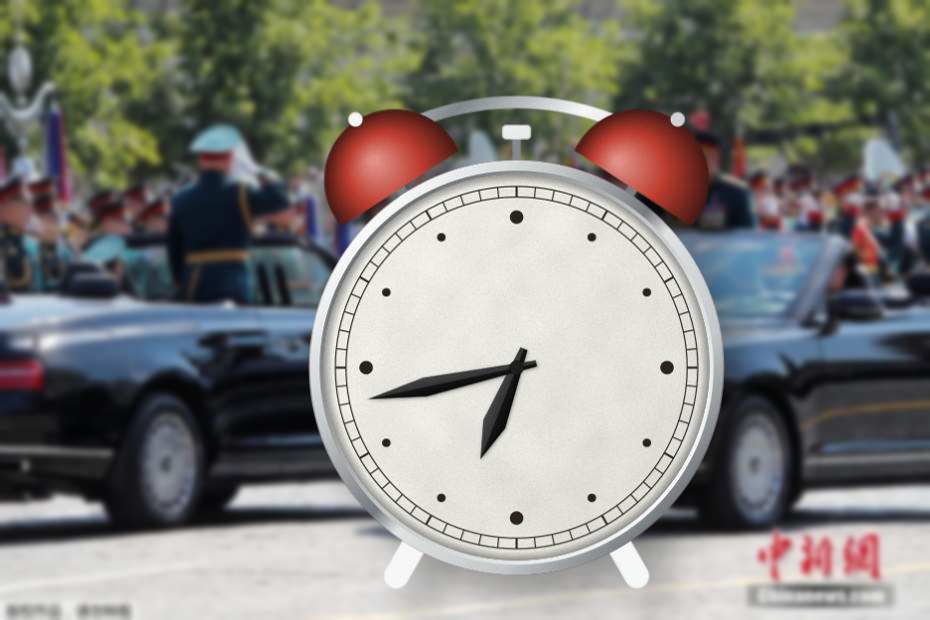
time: 6:43
